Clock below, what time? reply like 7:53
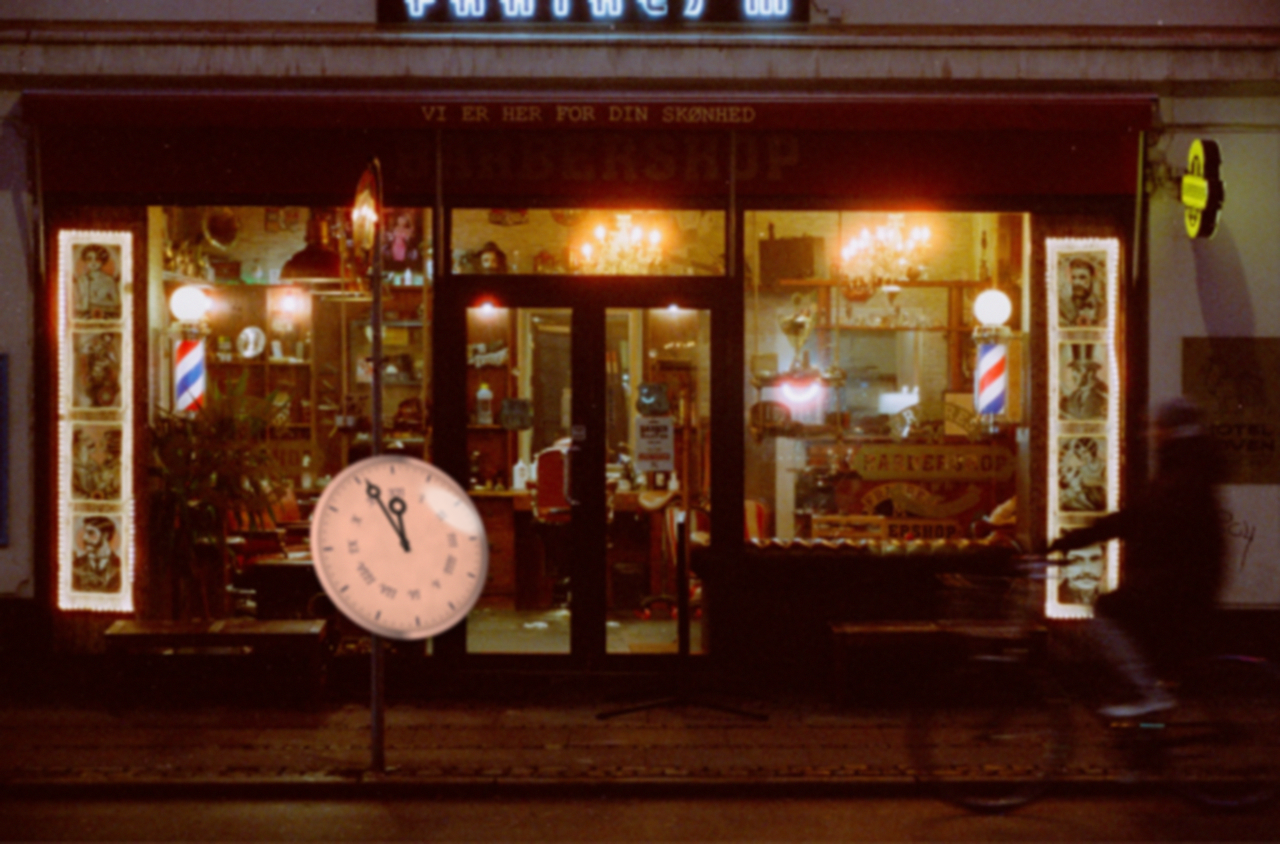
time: 11:56
